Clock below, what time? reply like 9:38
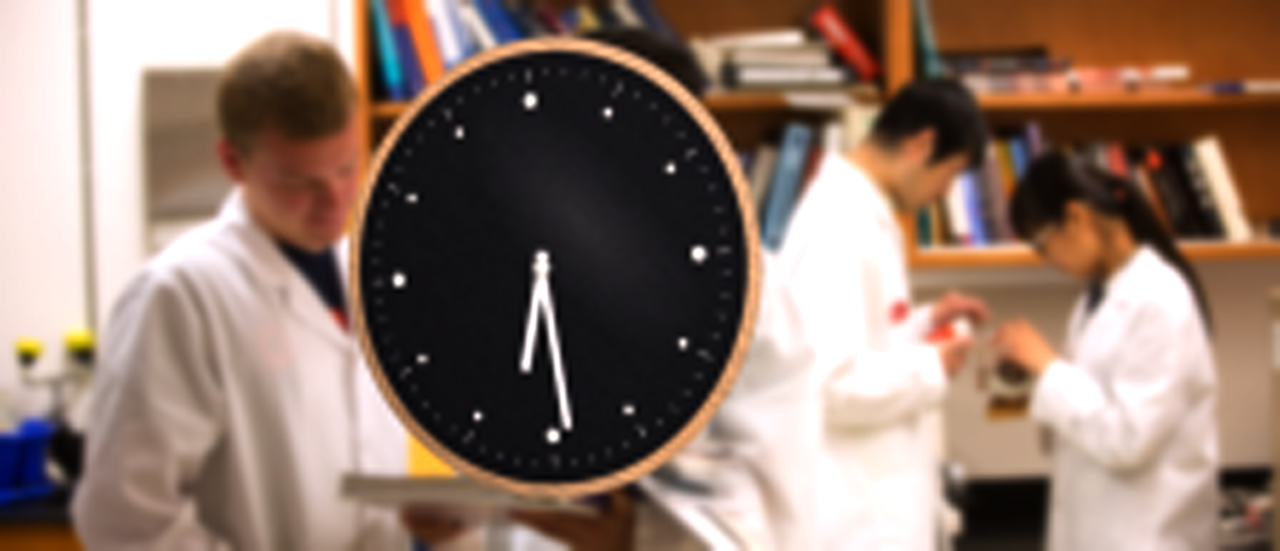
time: 6:29
